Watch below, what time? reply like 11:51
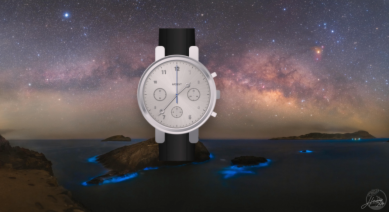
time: 1:37
